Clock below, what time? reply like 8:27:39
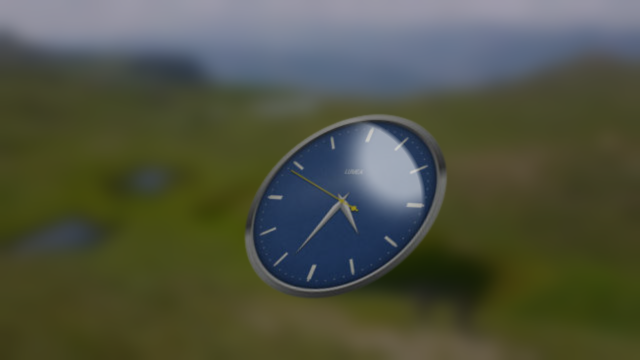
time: 4:33:49
